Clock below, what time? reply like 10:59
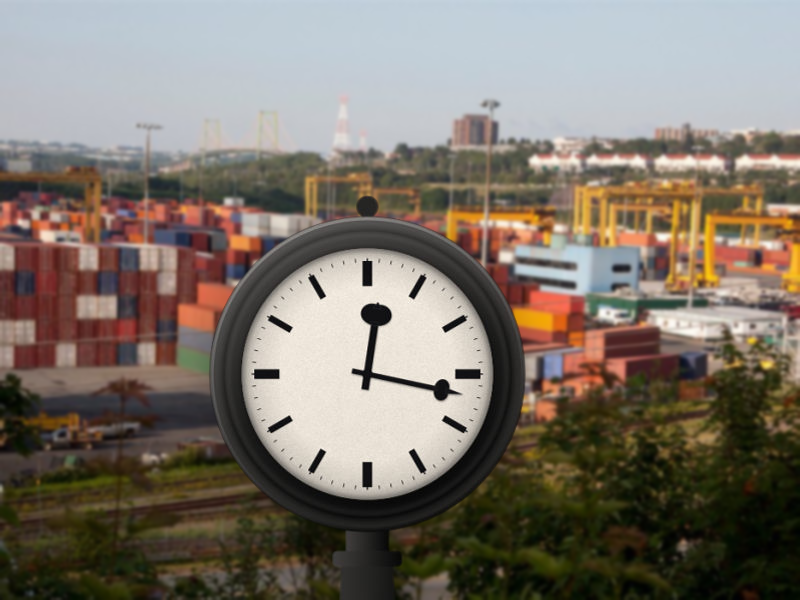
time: 12:17
